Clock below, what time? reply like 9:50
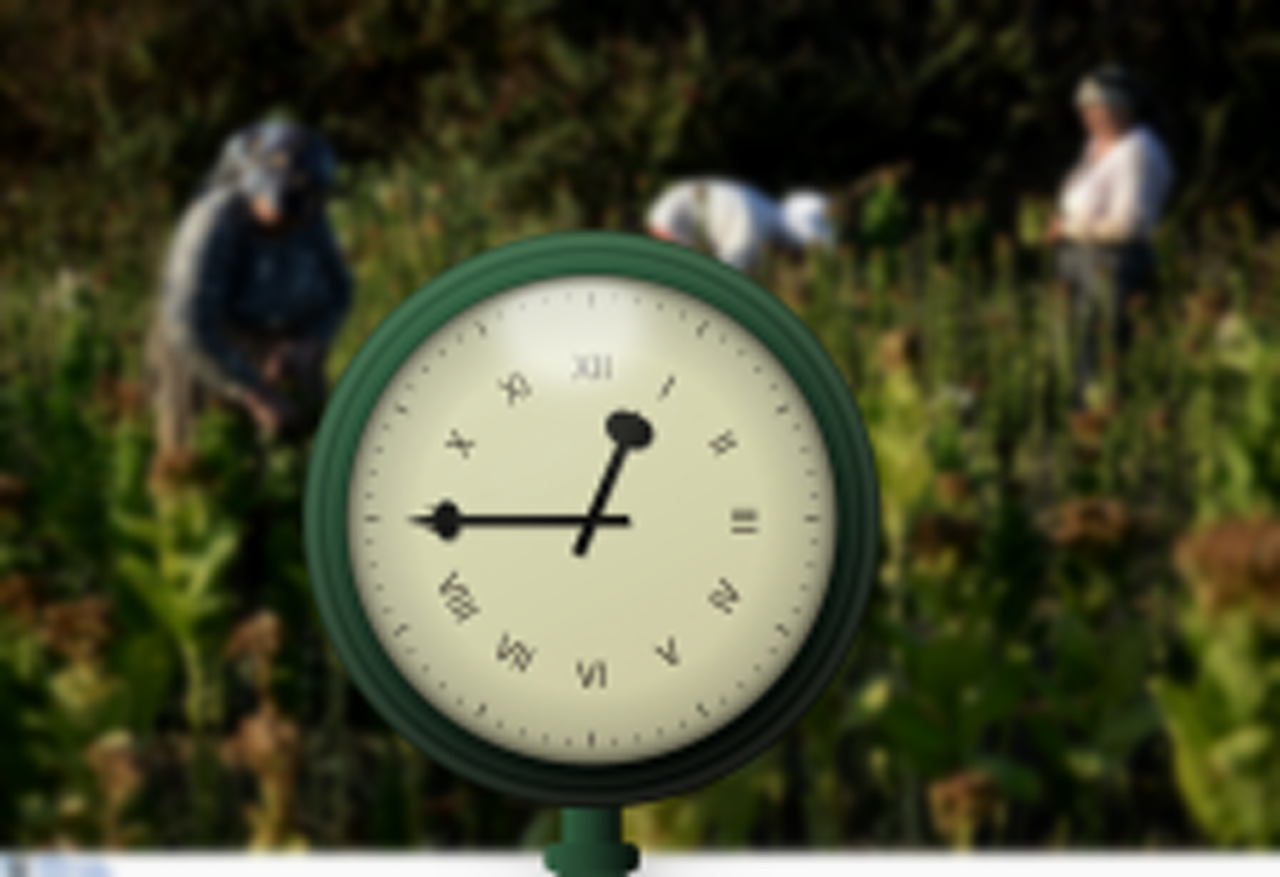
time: 12:45
